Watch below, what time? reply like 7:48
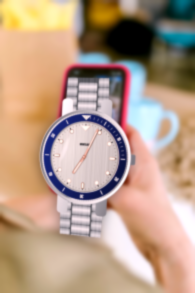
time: 7:04
